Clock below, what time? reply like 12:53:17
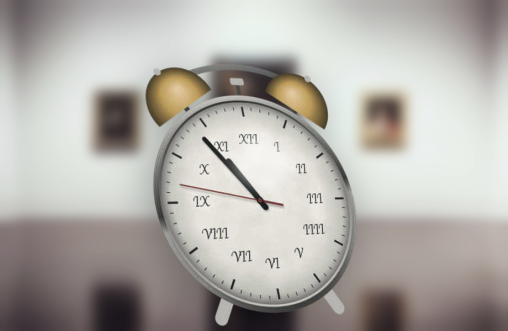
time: 10:53:47
